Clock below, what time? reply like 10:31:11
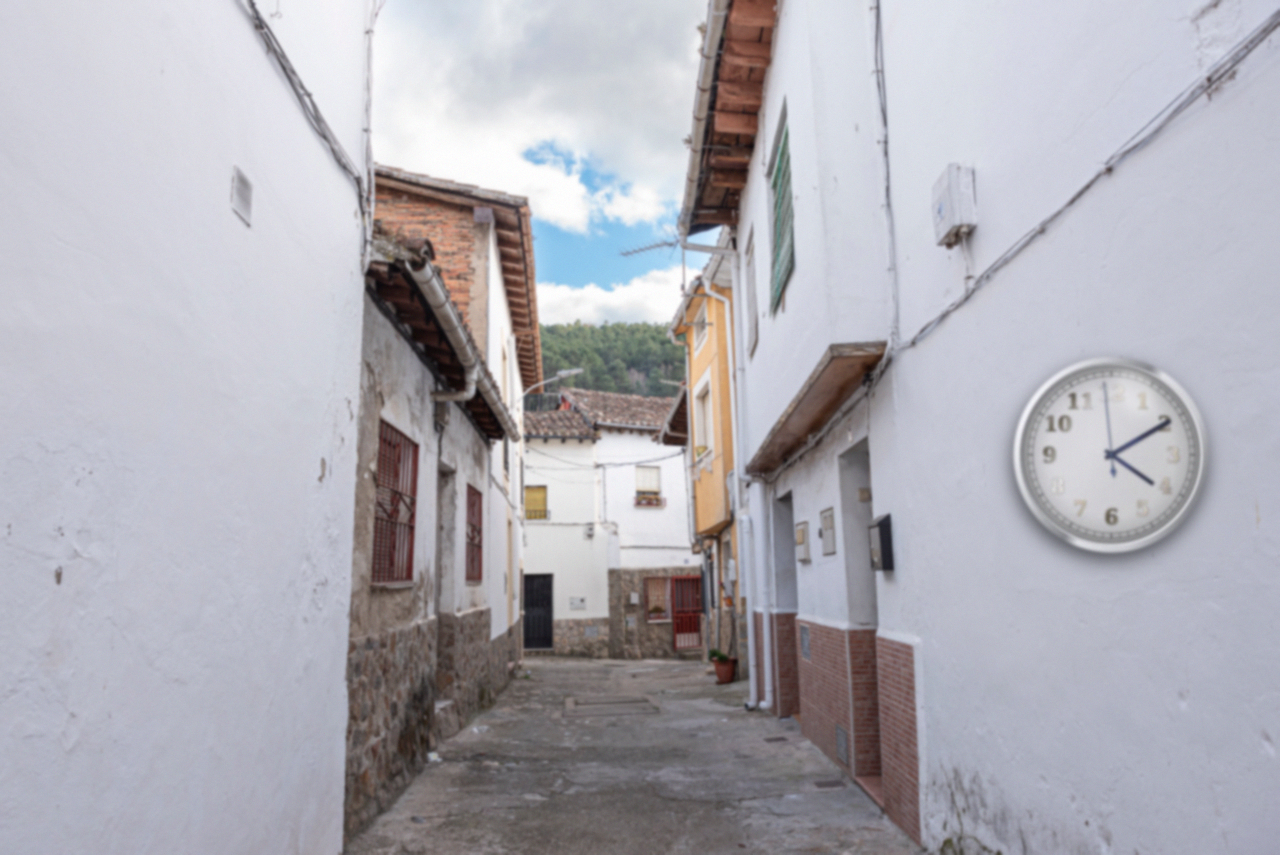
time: 4:09:59
